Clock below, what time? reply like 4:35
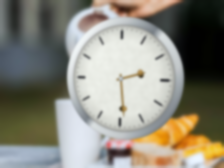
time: 2:29
